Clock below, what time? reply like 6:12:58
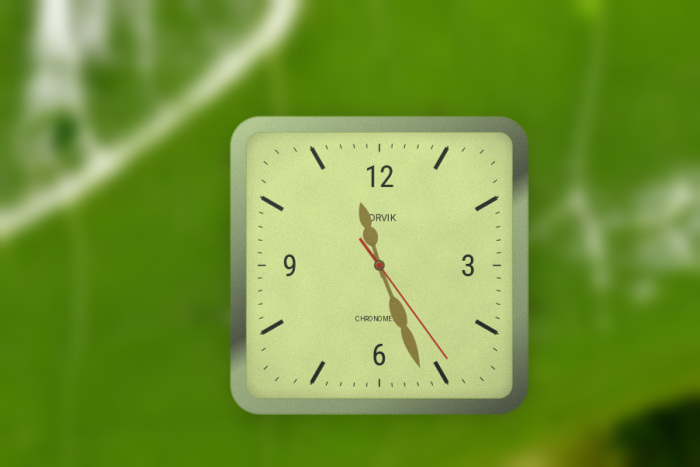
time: 11:26:24
